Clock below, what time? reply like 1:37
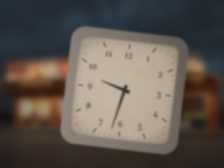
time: 9:32
